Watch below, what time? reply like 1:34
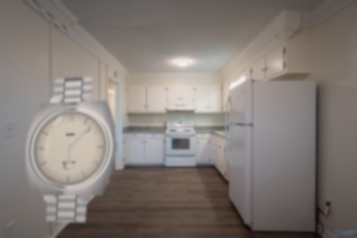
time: 6:07
